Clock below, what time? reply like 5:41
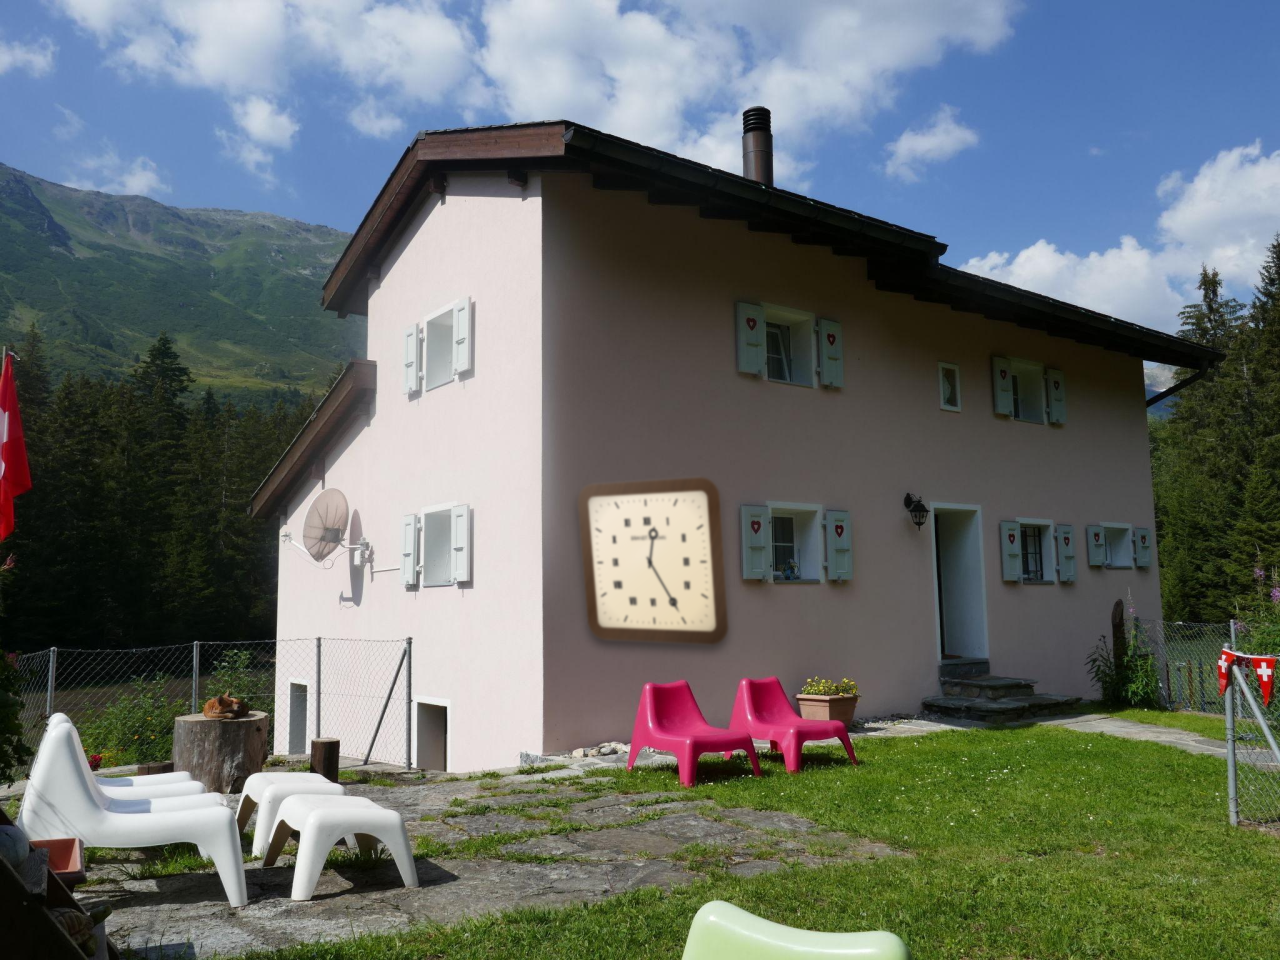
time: 12:25
